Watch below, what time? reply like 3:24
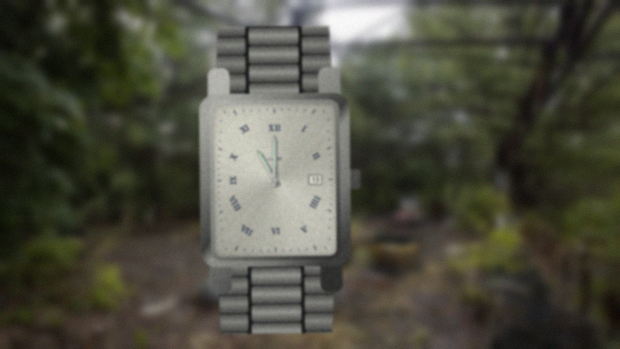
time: 11:00
